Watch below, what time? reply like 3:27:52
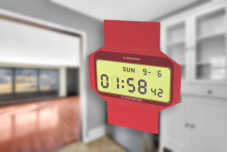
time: 1:58:42
